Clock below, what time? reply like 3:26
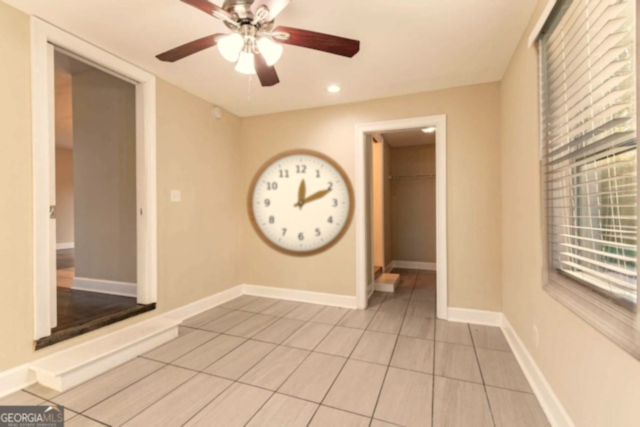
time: 12:11
